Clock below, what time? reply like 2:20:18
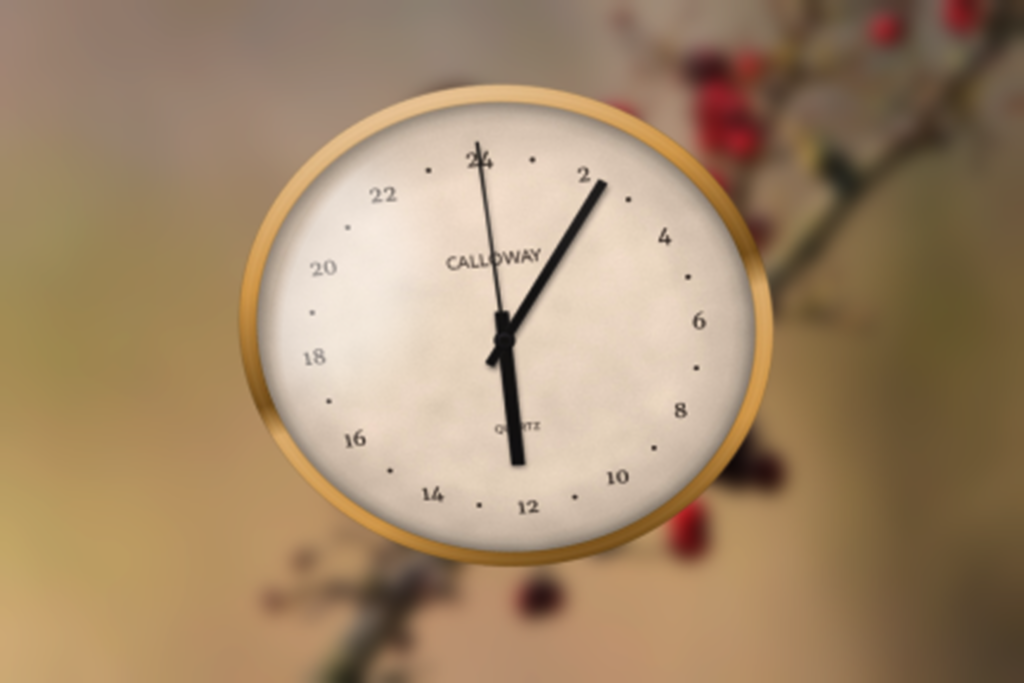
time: 12:06:00
